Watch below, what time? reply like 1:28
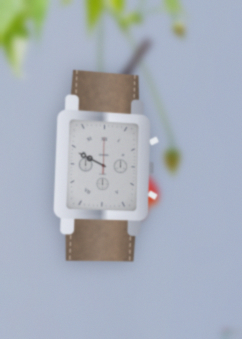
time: 9:49
